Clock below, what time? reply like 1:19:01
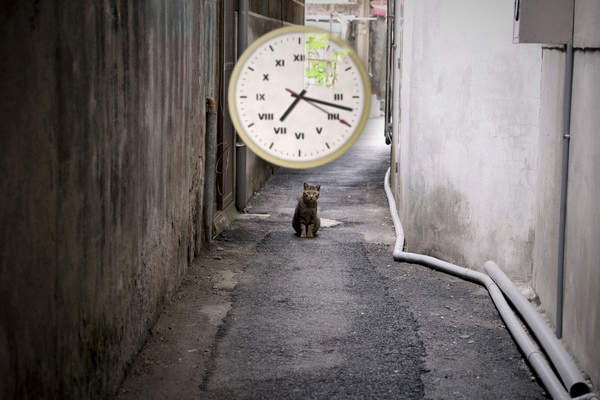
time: 7:17:20
